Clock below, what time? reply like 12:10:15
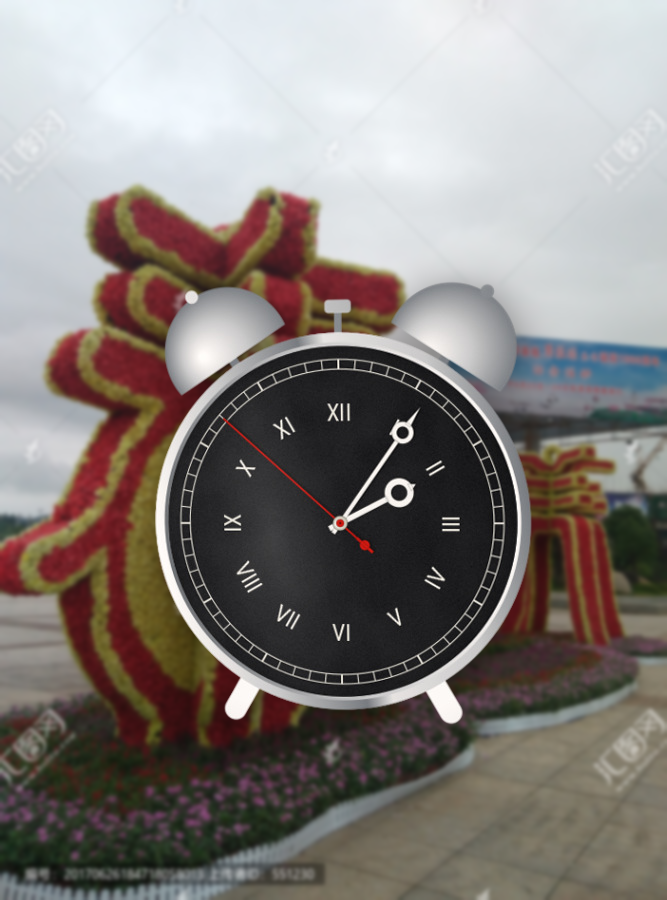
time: 2:05:52
